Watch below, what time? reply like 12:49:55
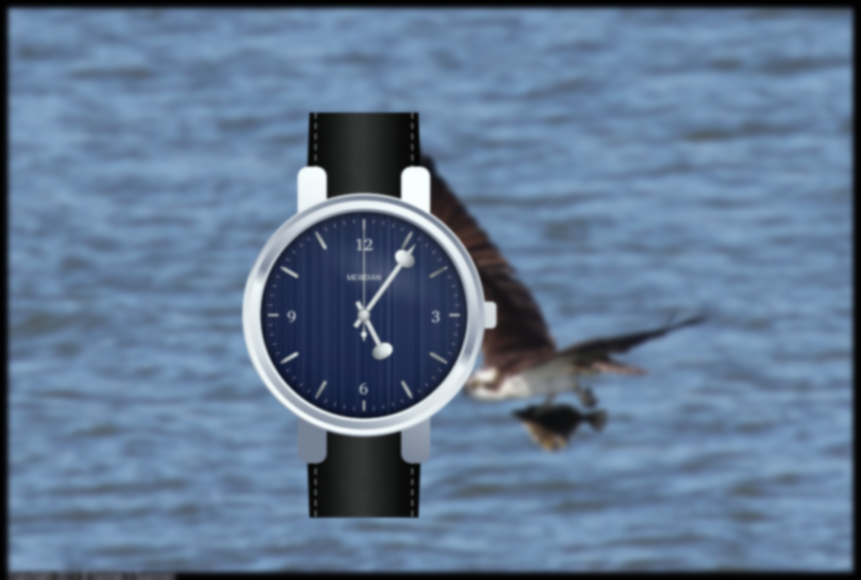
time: 5:06:00
